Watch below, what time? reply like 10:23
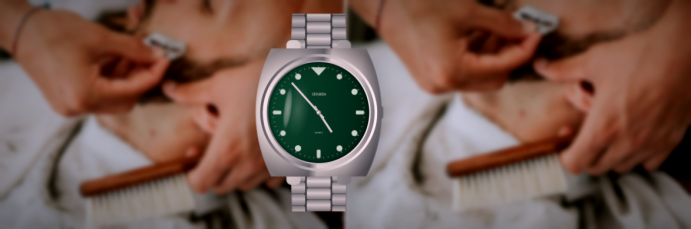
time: 4:53
